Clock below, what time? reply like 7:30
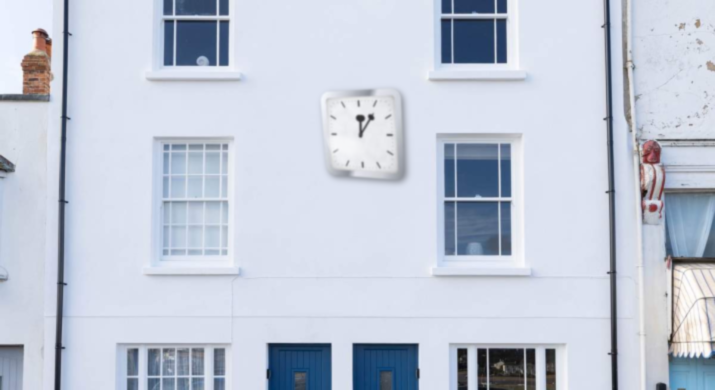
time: 12:06
